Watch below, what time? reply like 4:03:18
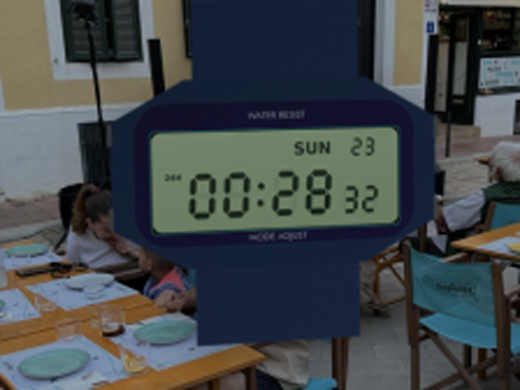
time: 0:28:32
